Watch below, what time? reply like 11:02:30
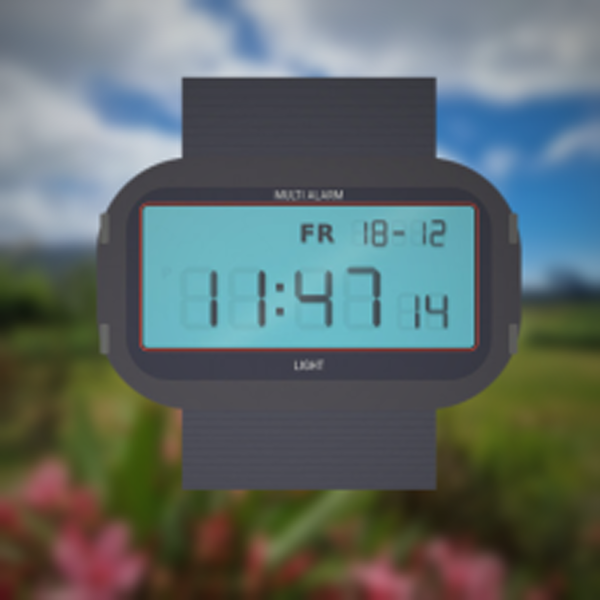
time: 11:47:14
